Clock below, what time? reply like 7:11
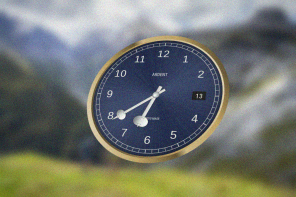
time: 6:39
